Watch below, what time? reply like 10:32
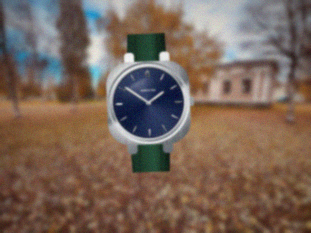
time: 1:51
